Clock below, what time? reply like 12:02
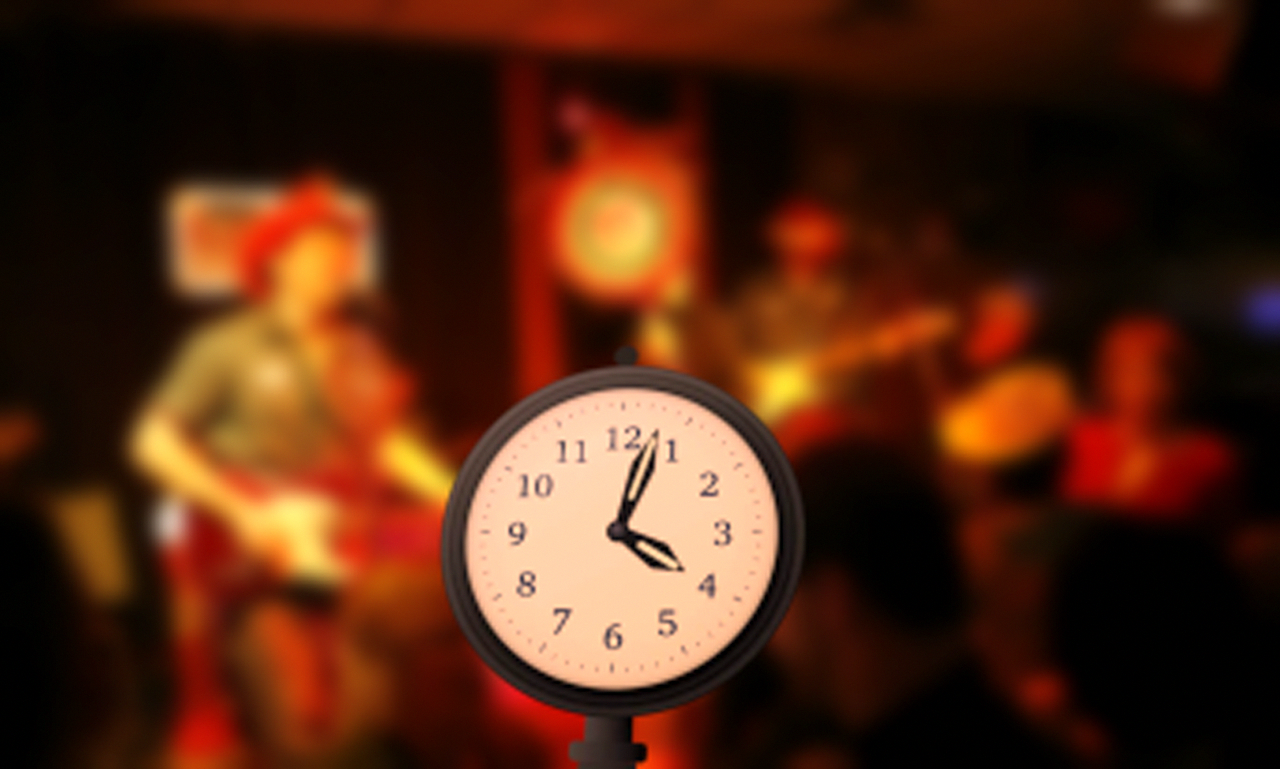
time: 4:03
